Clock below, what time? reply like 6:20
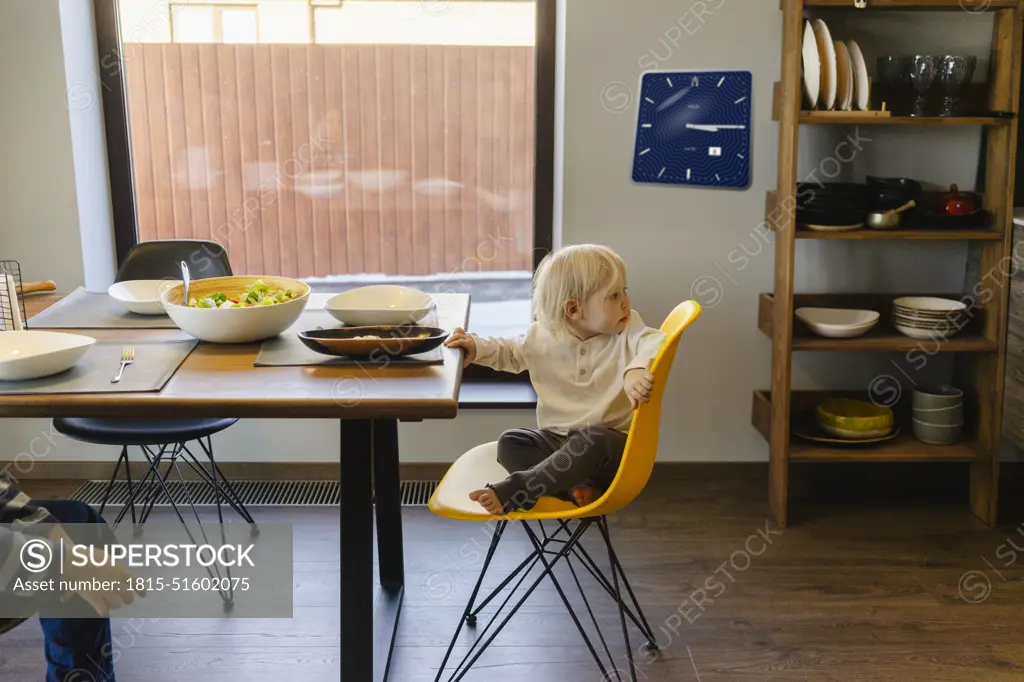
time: 3:15
